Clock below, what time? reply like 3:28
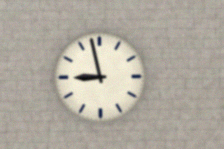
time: 8:58
